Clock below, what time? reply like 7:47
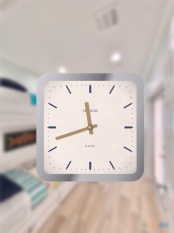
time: 11:42
